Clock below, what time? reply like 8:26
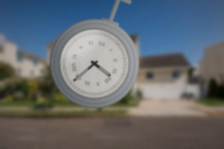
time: 3:35
